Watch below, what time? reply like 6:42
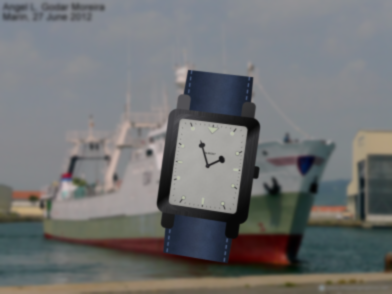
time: 1:56
